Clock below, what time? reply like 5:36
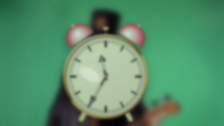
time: 11:35
